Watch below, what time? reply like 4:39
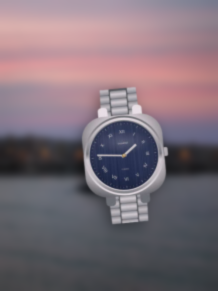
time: 1:46
